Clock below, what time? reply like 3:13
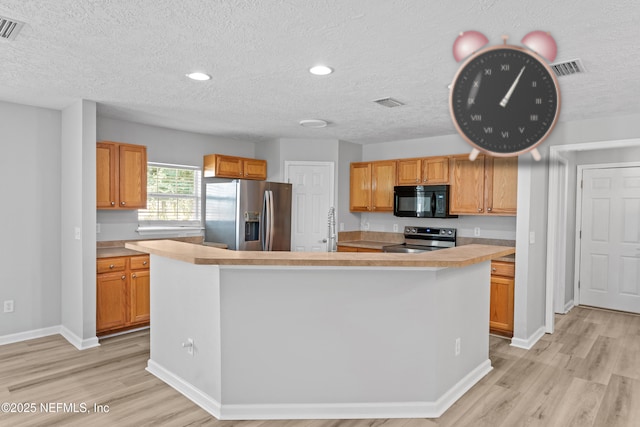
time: 1:05
